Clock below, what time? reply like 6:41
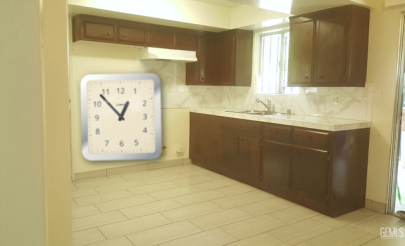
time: 12:53
